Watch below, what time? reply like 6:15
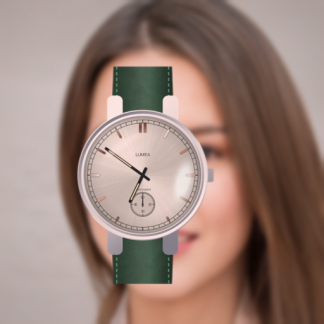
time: 6:51
